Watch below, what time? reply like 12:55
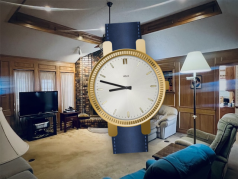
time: 8:48
